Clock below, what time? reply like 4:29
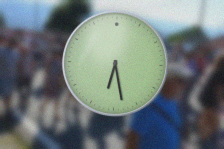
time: 6:28
